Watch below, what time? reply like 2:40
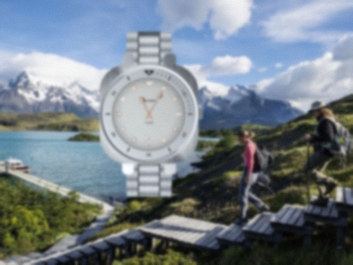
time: 11:05
